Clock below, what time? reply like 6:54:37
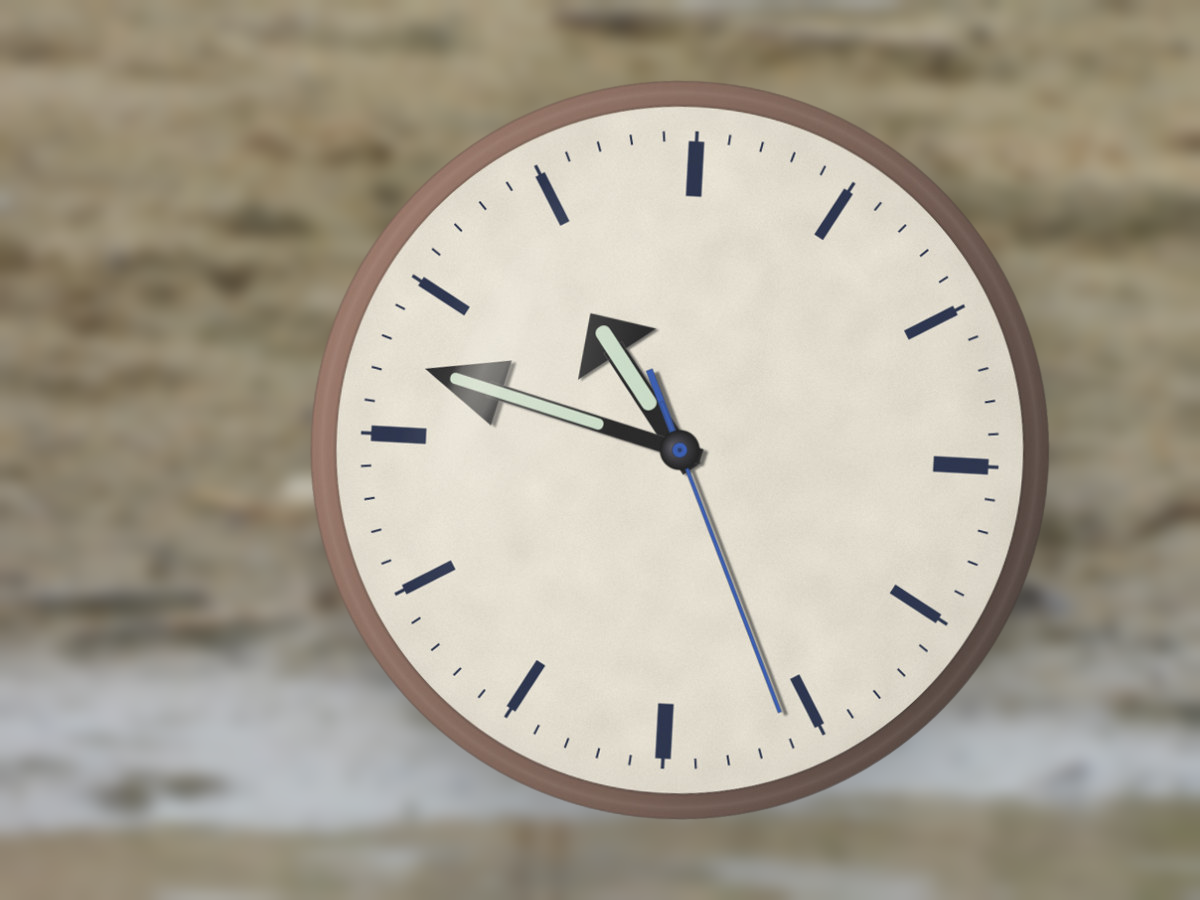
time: 10:47:26
